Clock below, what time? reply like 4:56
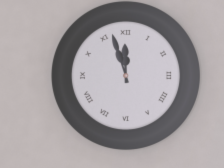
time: 11:57
